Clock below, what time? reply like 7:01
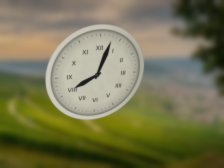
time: 8:03
